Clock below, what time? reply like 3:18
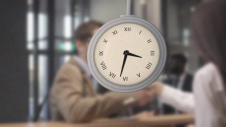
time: 3:32
